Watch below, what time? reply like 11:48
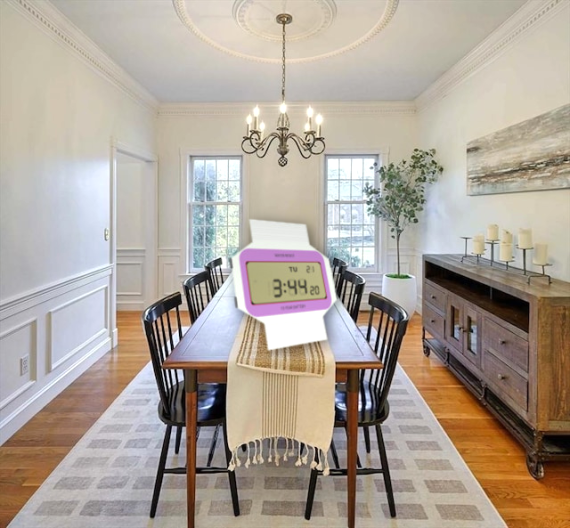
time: 3:44
